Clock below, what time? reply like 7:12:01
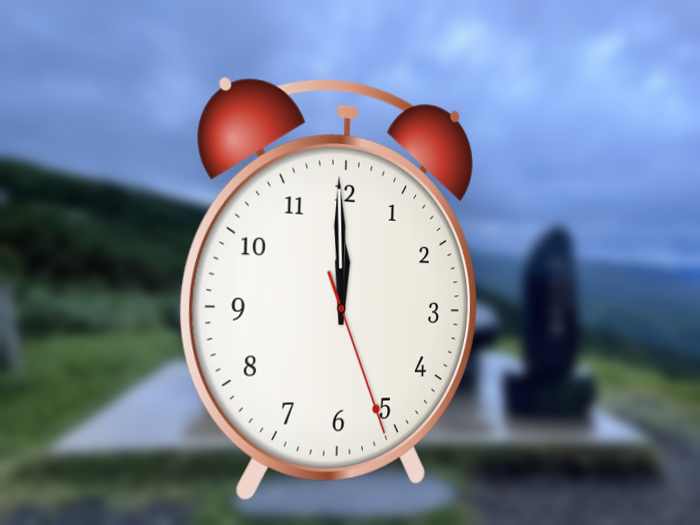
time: 11:59:26
